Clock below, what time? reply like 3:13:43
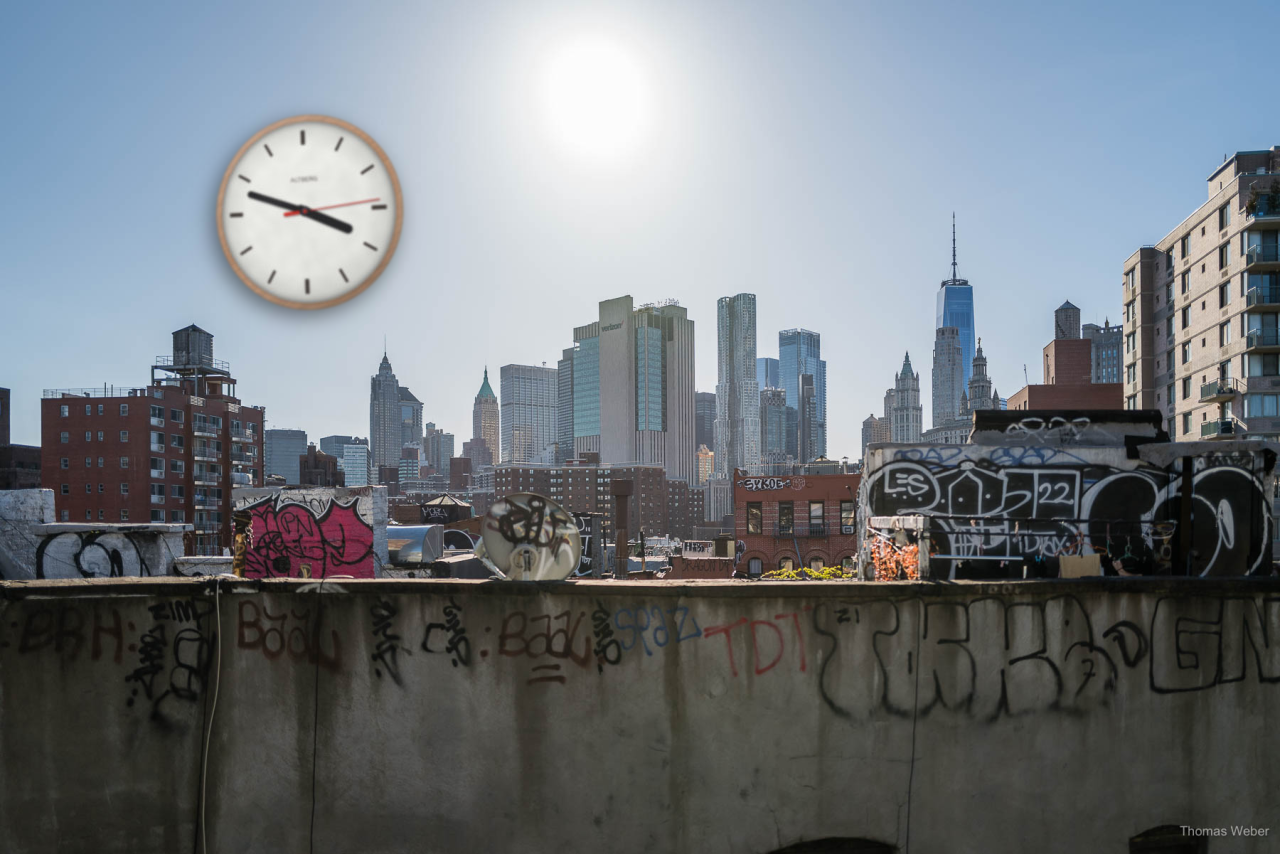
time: 3:48:14
